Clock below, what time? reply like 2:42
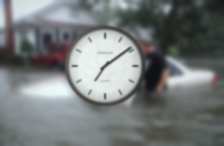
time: 7:09
